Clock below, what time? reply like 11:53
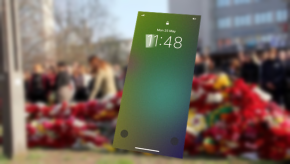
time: 11:48
